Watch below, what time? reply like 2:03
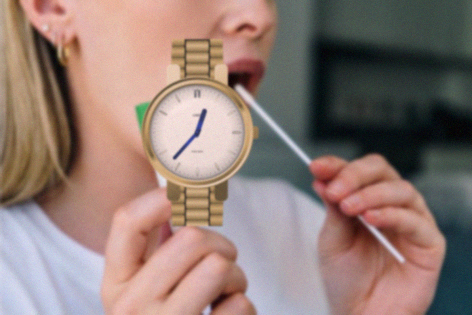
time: 12:37
